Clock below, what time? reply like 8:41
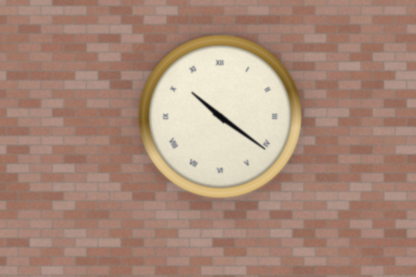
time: 10:21
